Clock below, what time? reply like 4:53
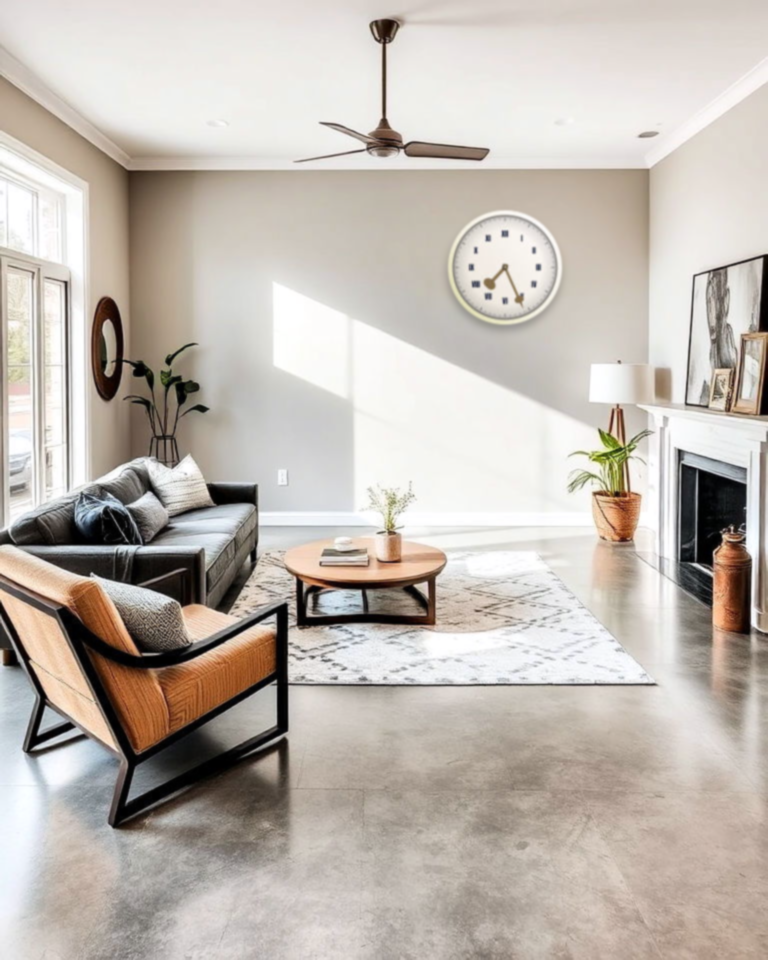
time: 7:26
